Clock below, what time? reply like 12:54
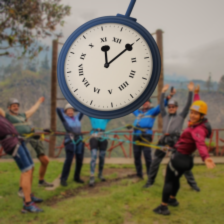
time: 11:05
